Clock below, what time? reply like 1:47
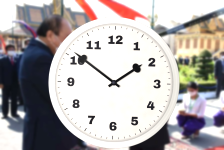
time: 1:51
